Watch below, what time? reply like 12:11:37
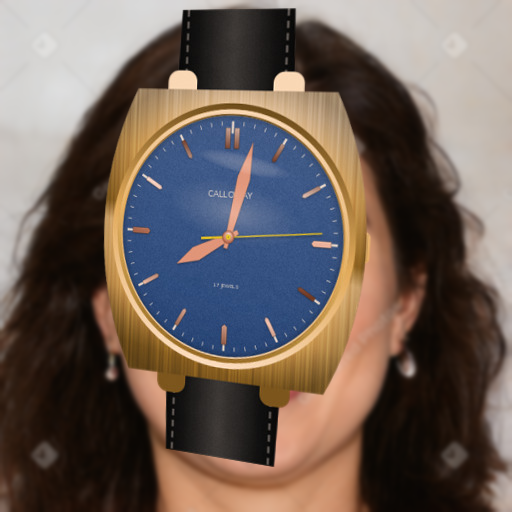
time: 8:02:14
